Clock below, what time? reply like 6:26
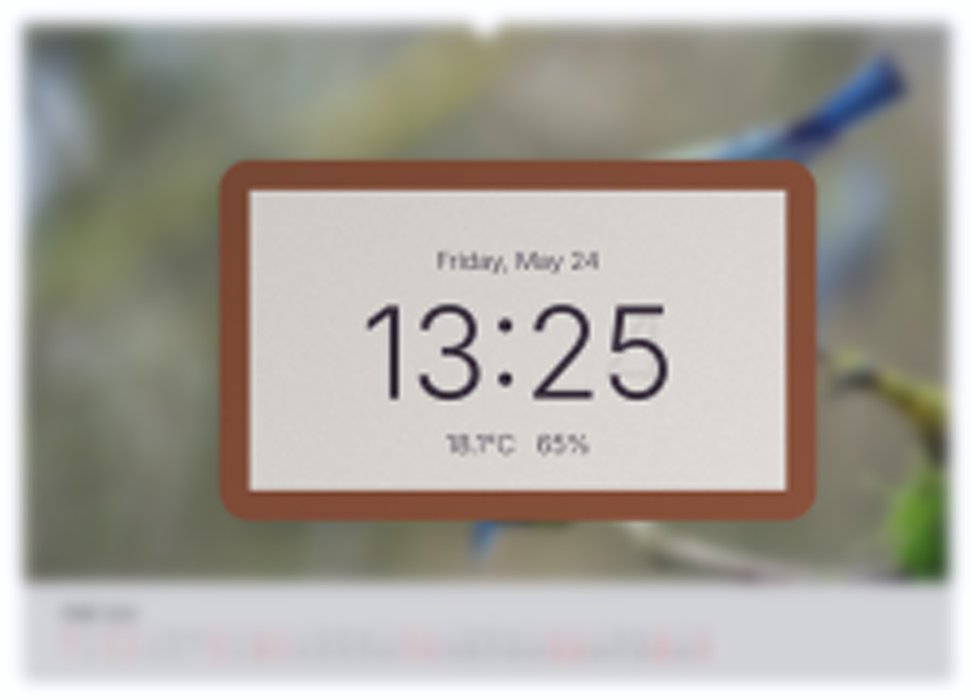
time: 13:25
